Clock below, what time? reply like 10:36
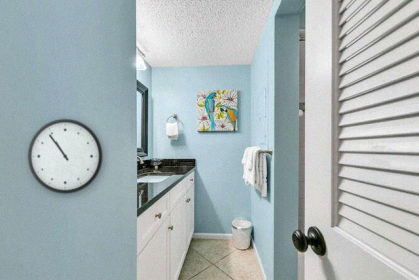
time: 10:54
